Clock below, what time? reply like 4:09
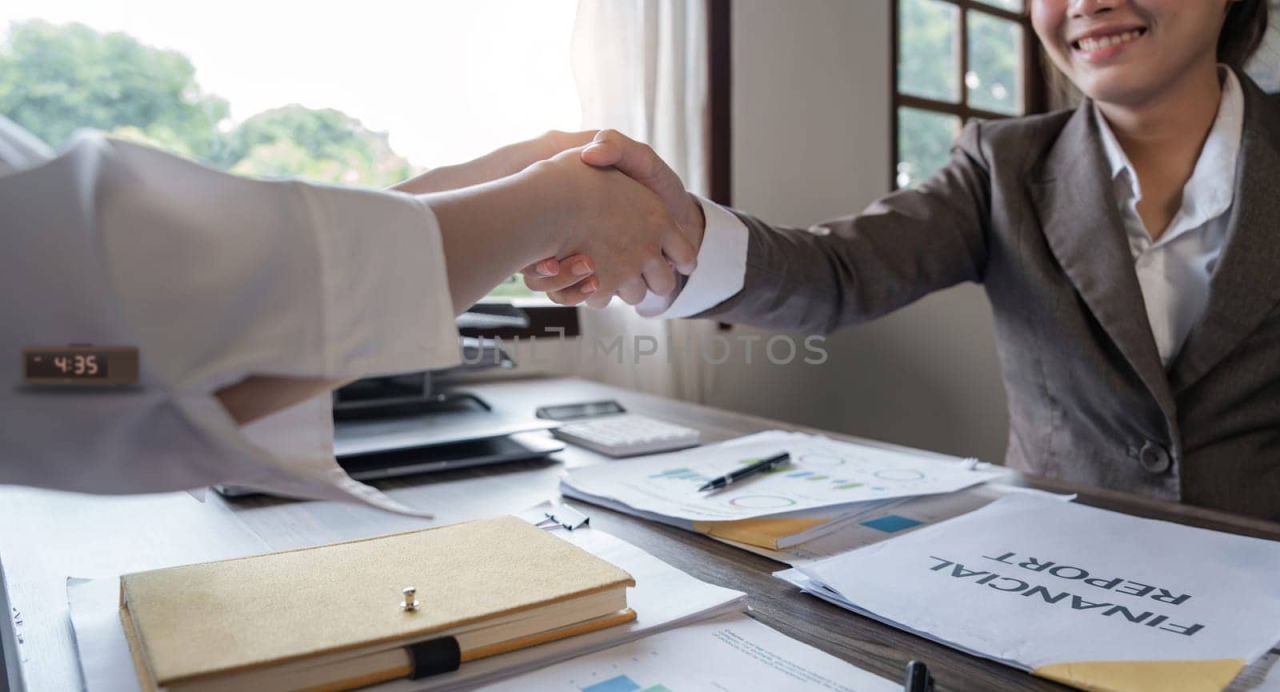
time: 4:35
